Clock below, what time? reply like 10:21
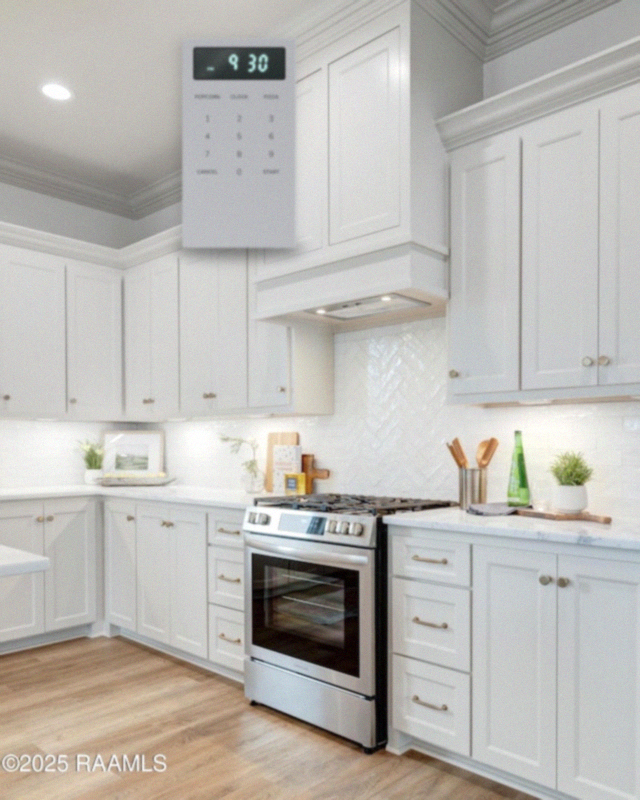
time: 9:30
